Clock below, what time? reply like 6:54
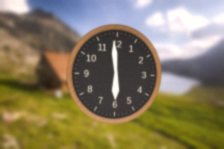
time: 5:59
